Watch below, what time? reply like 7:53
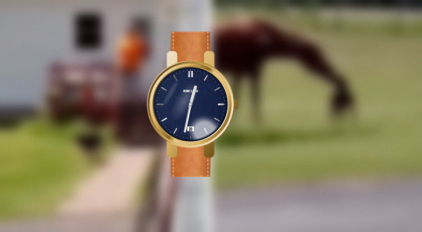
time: 12:32
